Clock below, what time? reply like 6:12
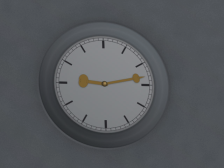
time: 9:13
